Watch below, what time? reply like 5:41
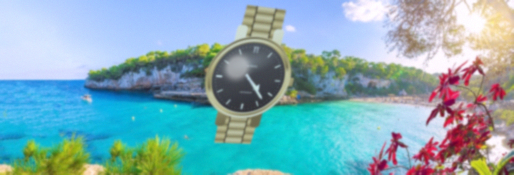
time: 4:23
